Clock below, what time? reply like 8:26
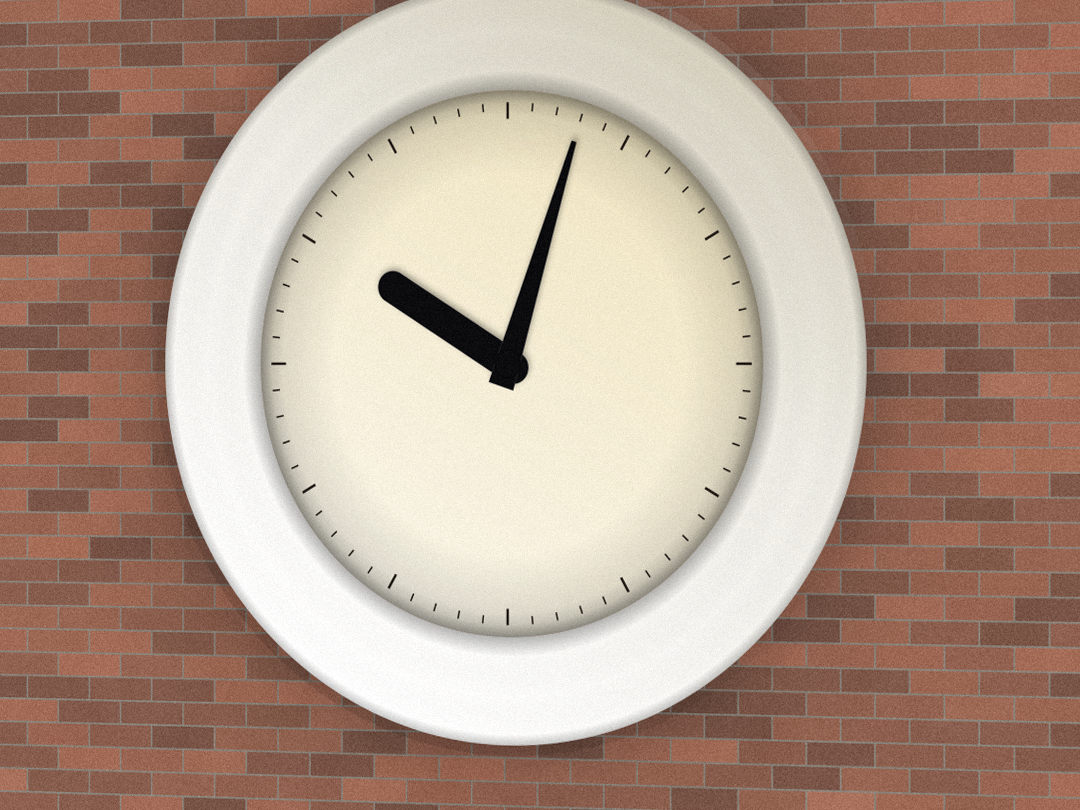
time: 10:03
